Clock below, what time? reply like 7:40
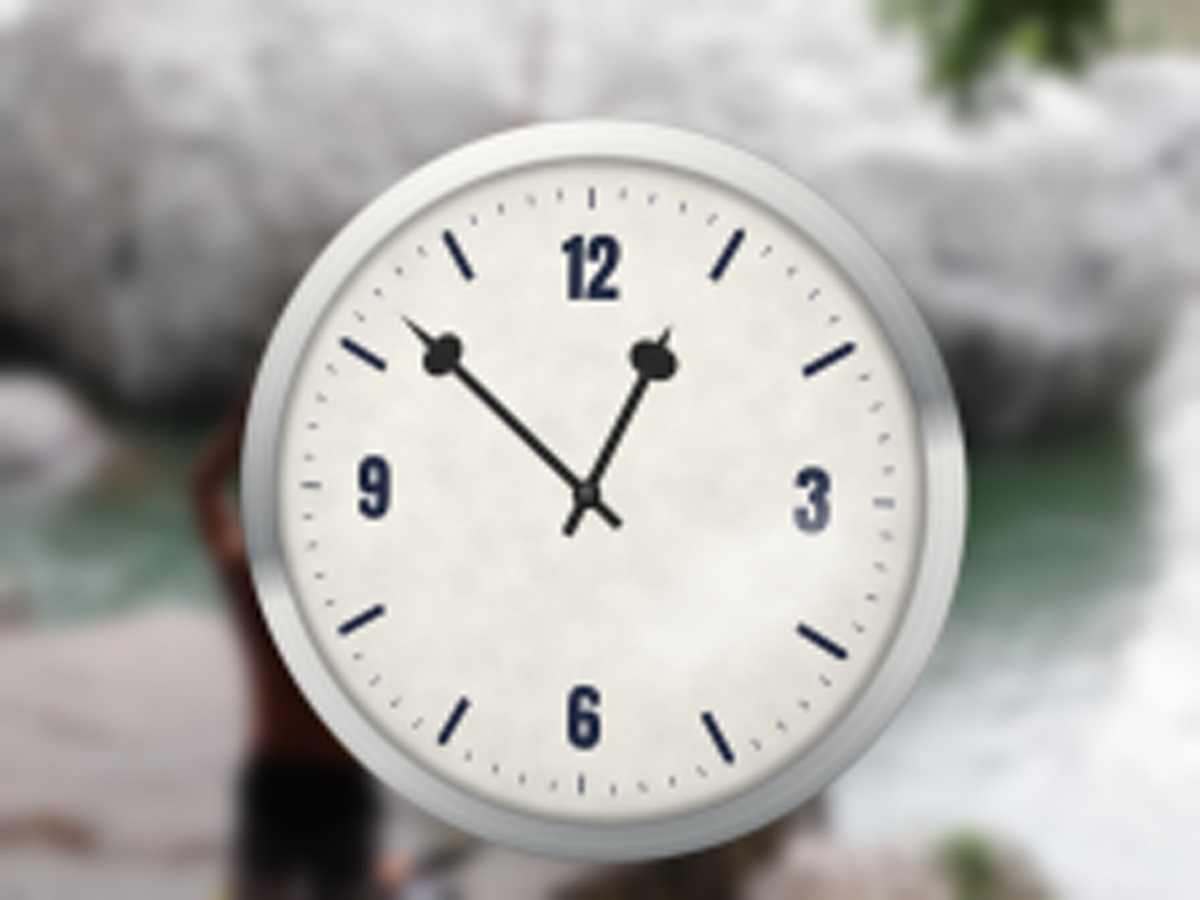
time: 12:52
